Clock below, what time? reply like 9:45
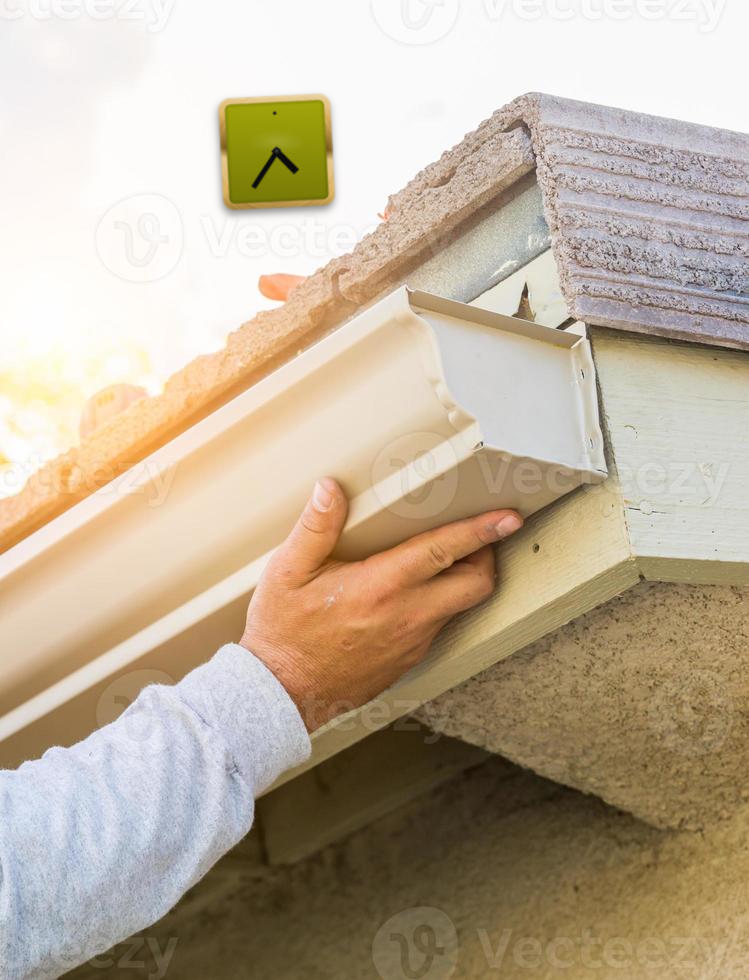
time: 4:36
